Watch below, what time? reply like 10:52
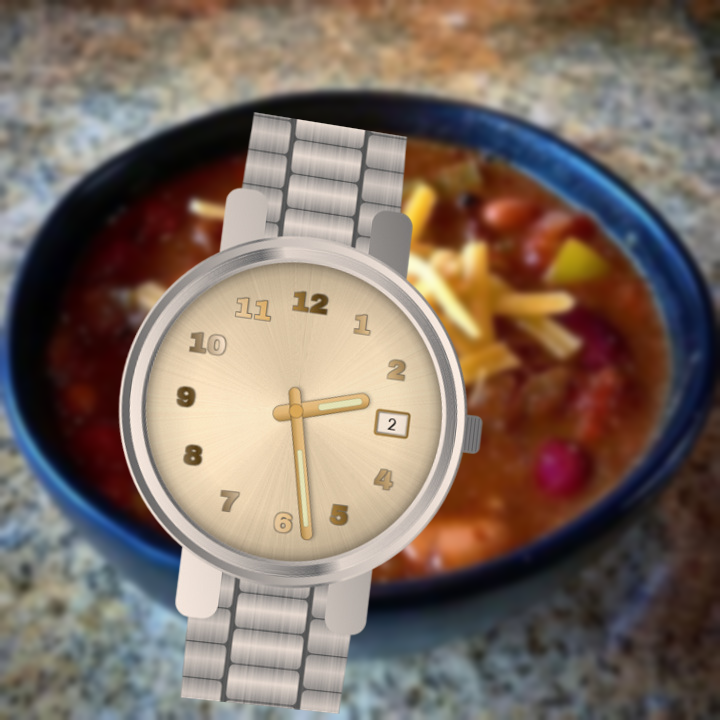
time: 2:28
